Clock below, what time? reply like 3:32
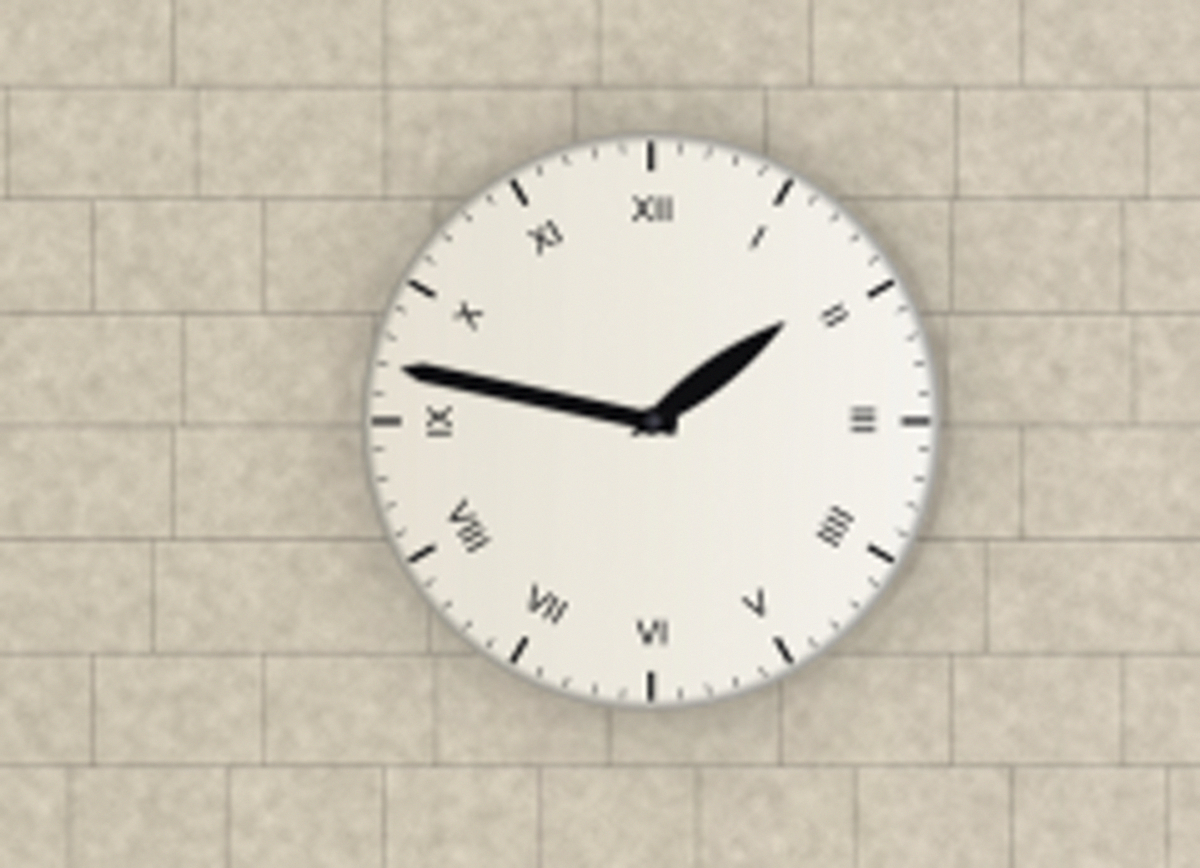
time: 1:47
